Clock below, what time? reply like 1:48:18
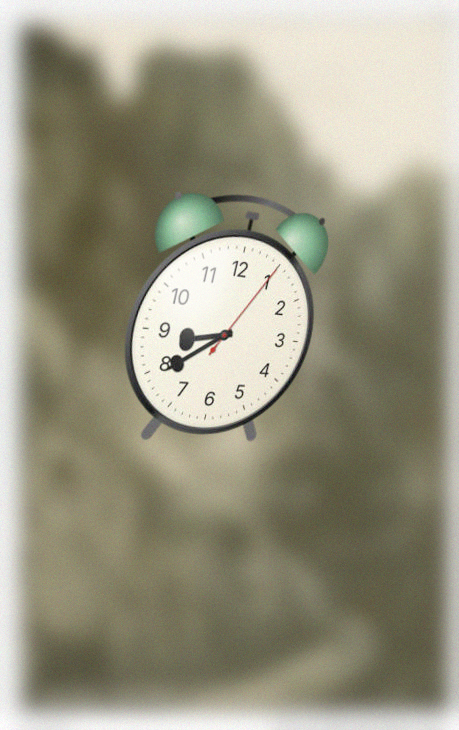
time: 8:39:05
